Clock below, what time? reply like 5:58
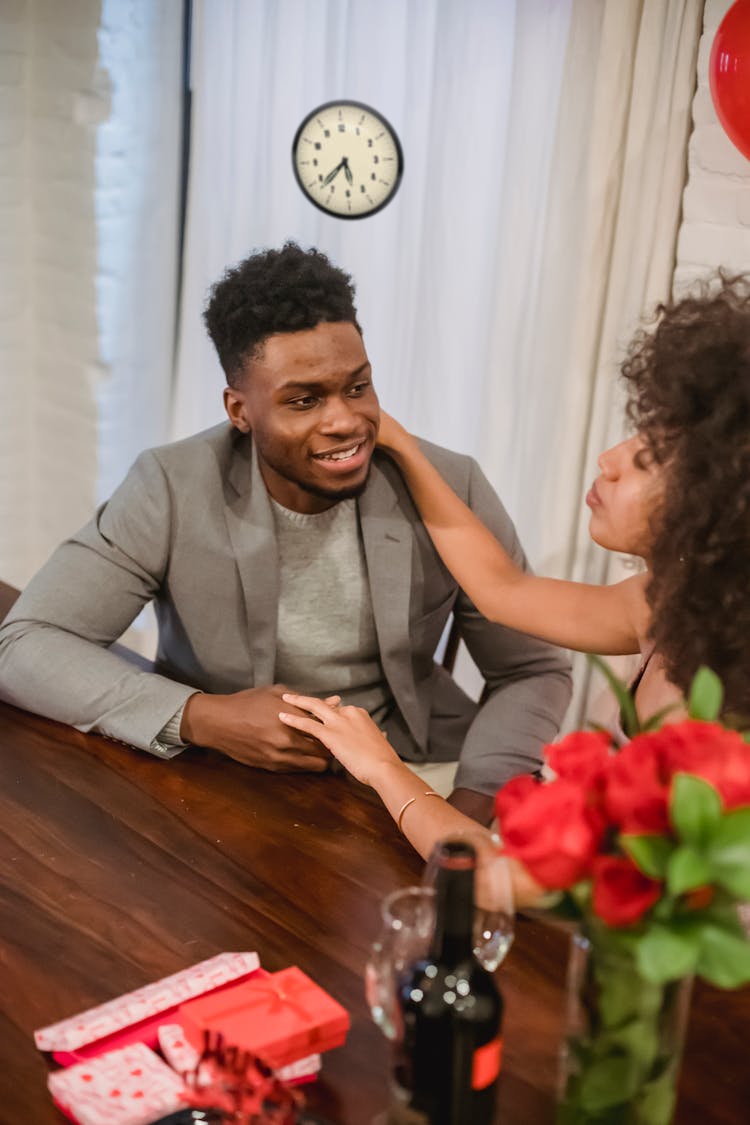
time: 5:38
